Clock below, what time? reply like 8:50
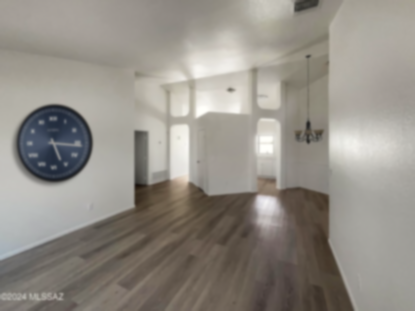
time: 5:16
